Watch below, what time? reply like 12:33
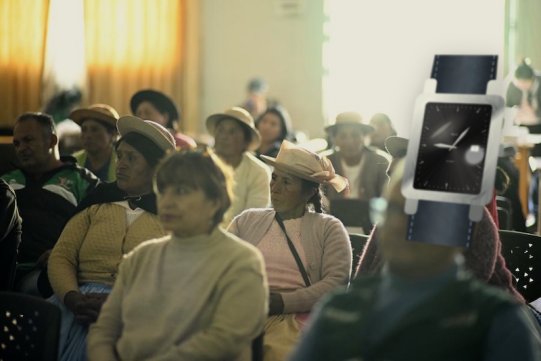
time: 9:06
